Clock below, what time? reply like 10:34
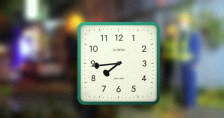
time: 7:44
